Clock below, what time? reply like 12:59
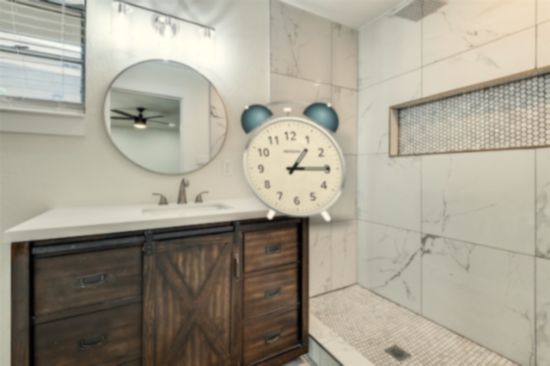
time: 1:15
